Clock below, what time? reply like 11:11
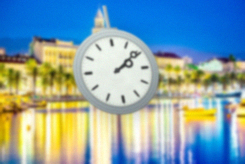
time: 2:09
